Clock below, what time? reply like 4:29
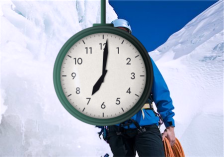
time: 7:01
